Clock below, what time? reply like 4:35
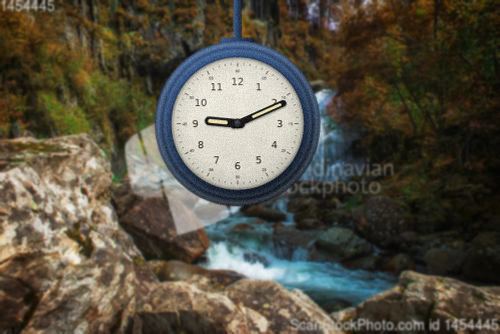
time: 9:11
